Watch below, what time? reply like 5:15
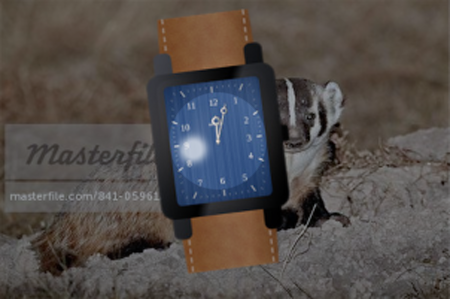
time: 12:03
